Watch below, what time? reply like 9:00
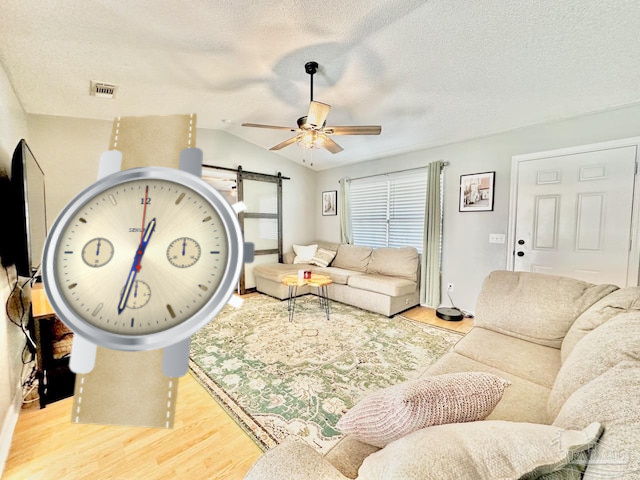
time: 12:32
